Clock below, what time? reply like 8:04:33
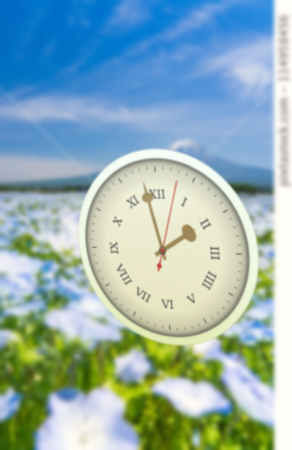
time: 1:58:03
